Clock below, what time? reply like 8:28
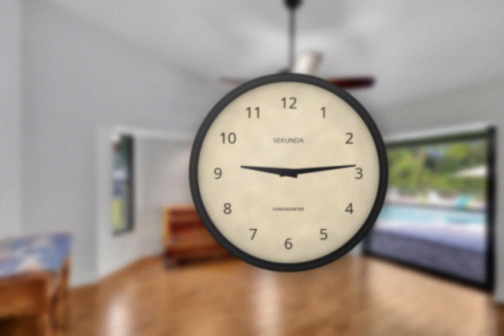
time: 9:14
